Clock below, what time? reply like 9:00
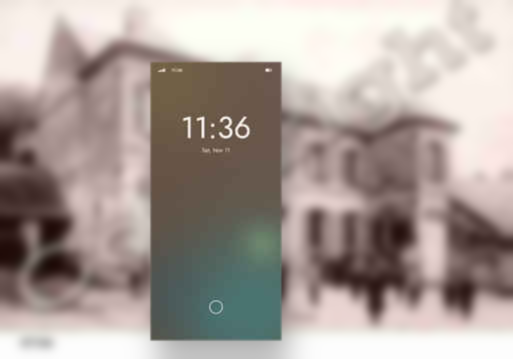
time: 11:36
